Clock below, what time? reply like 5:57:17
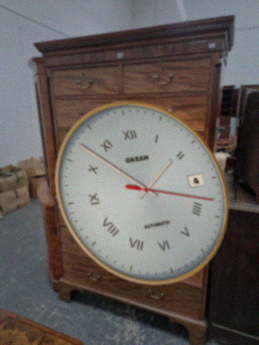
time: 1:52:18
